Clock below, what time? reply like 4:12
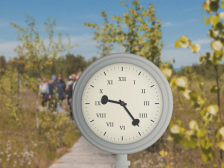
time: 9:24
